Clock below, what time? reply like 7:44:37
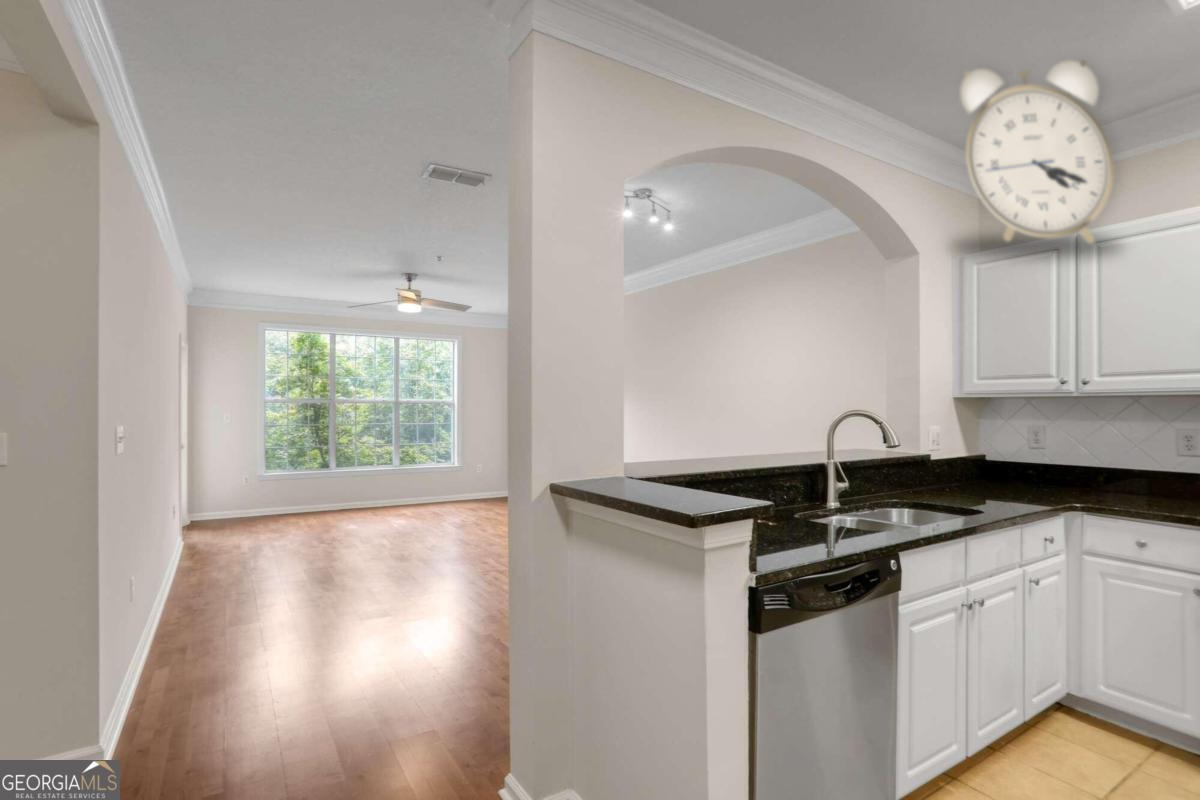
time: 4:18:44
